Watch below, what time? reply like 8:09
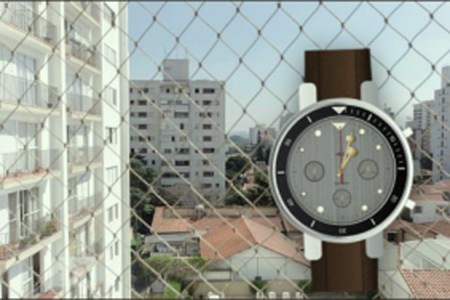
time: 1:03
